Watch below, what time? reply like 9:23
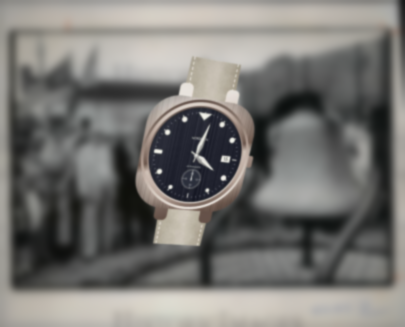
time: 4:02
